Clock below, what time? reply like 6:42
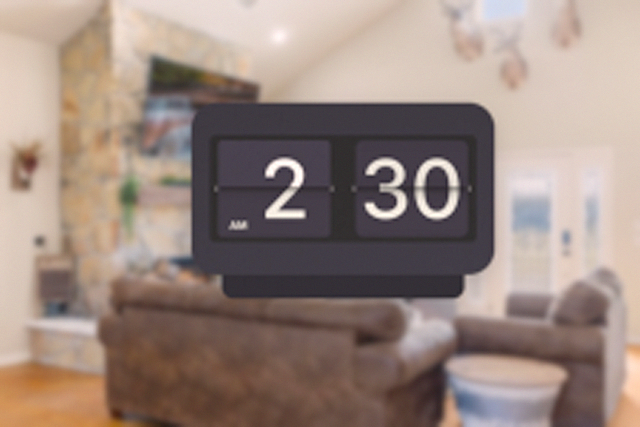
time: 2:30
